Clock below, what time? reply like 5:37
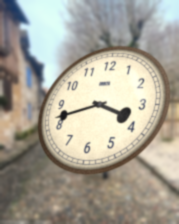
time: 3:42
